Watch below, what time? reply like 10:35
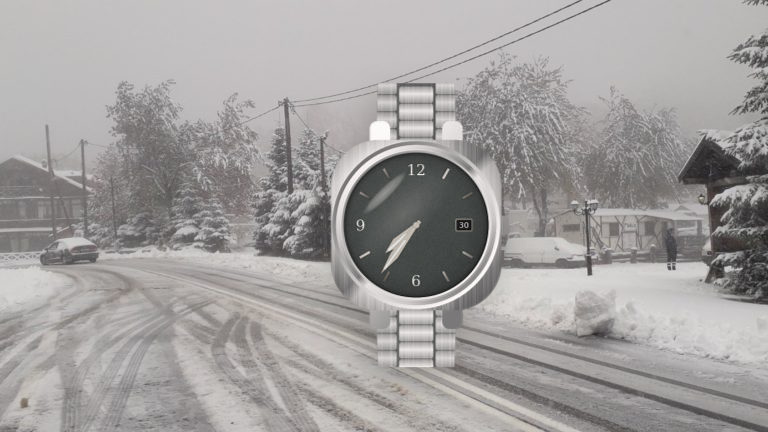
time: 7:36
